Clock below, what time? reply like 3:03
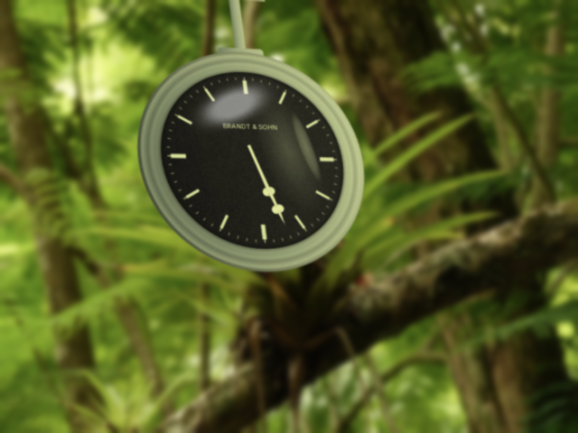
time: 5:27
